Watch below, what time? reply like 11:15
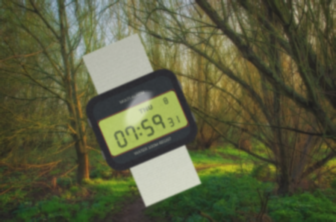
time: 7:59
